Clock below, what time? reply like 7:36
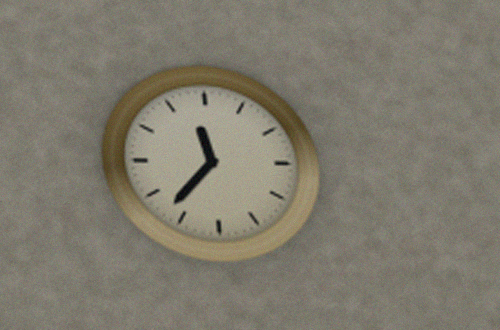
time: 11:37
